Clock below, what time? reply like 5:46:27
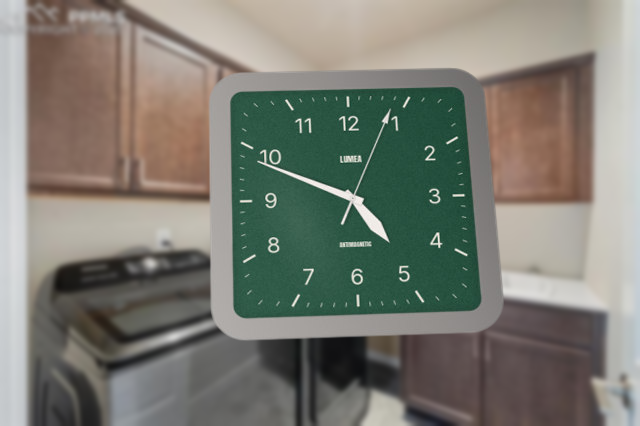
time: 4:49:04
